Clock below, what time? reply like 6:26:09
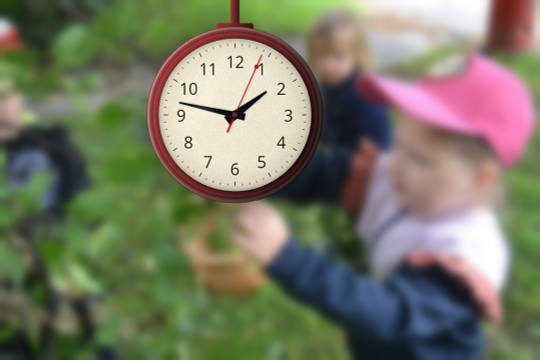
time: 1:47:04
